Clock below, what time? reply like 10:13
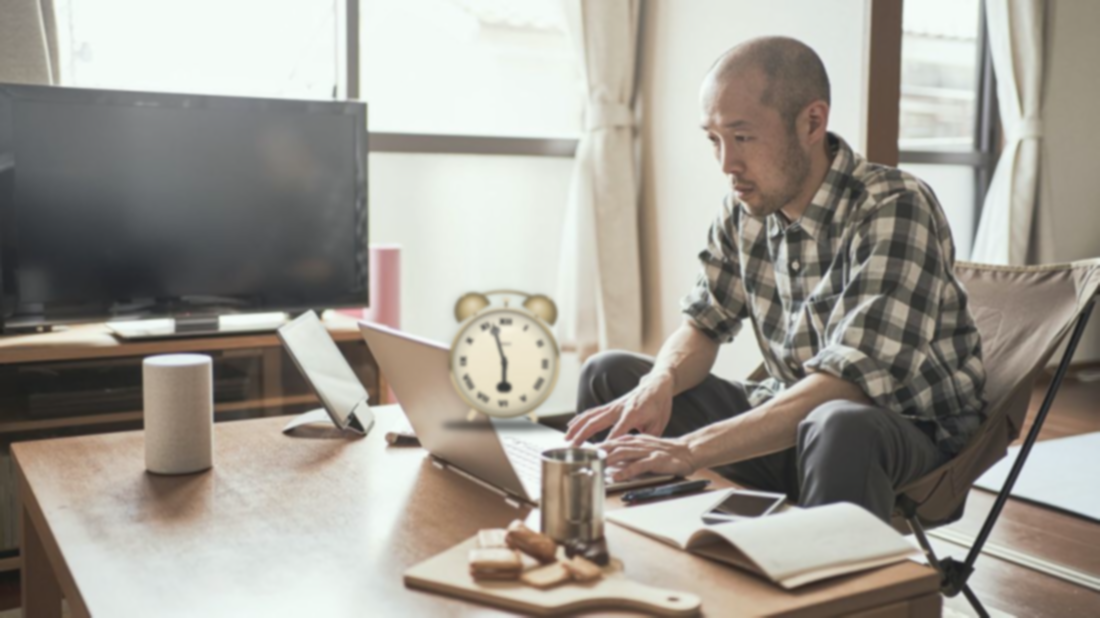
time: 5:57
